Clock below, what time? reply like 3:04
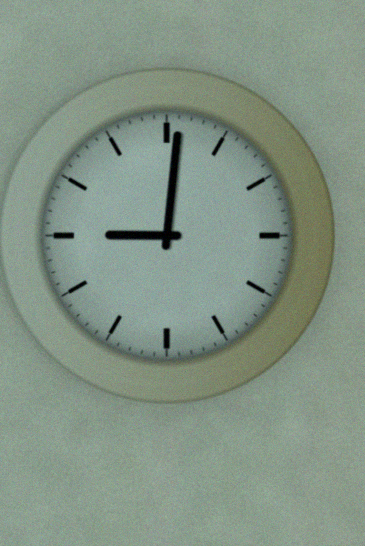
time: 9:01
